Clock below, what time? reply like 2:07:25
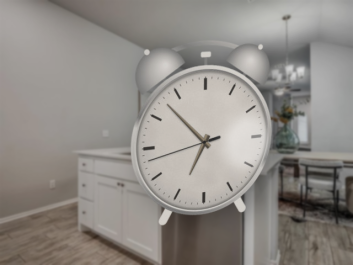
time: 6:52:43
